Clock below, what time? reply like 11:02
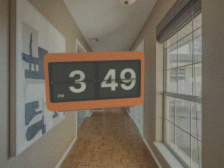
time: 3:49
